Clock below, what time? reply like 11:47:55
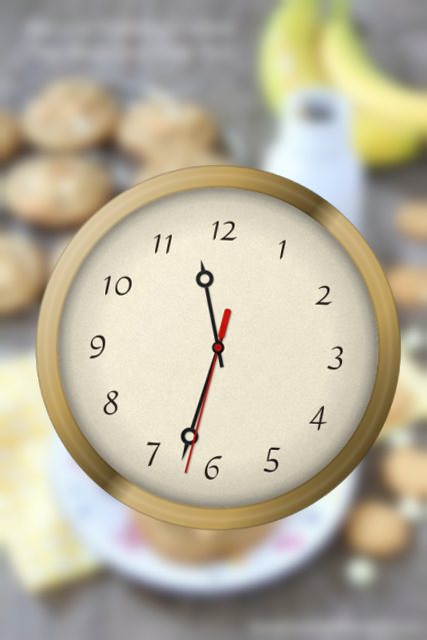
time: 11:32:32
